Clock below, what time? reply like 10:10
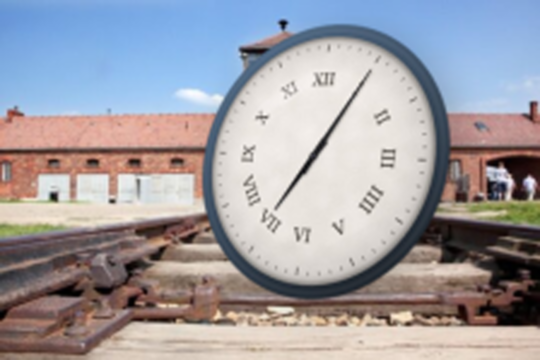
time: 7:05
